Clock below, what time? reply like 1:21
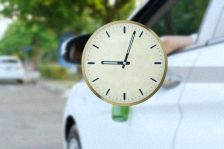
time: 9:03
